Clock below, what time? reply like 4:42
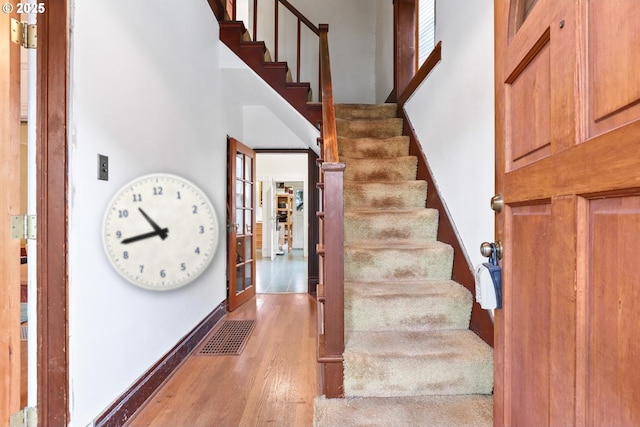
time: 10:43
